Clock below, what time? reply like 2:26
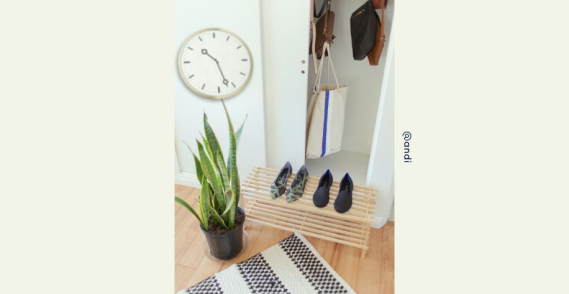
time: 10:27
